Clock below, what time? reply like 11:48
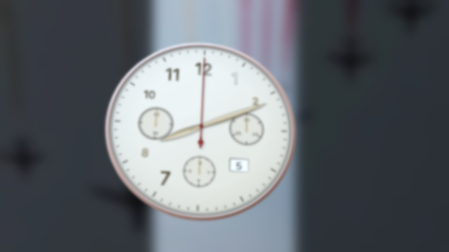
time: 8:11
